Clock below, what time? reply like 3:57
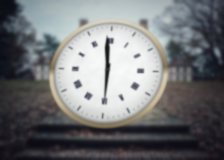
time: 5:59
